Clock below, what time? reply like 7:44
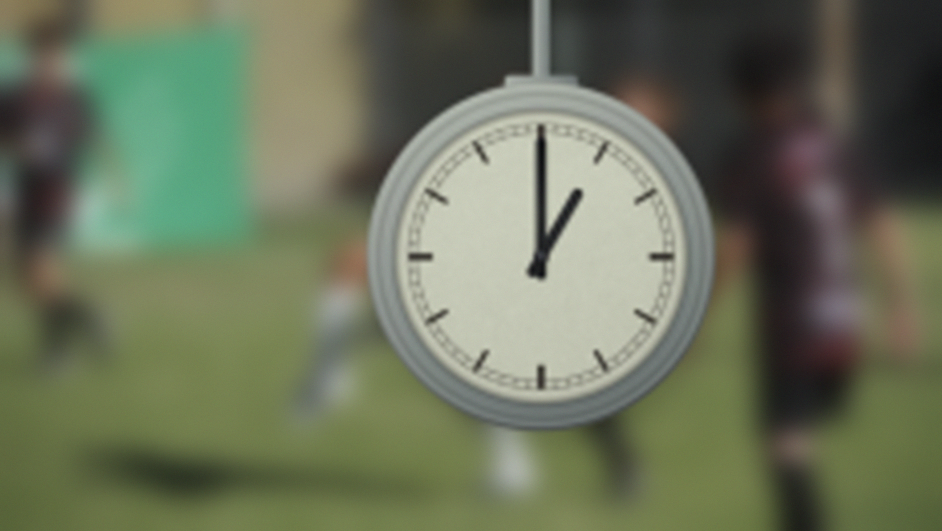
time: 1:00
